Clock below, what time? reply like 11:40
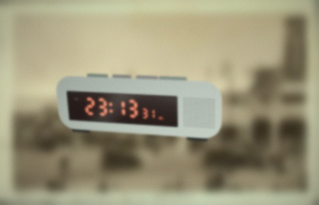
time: 23:13
